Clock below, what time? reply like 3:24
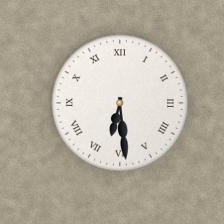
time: 6:29
